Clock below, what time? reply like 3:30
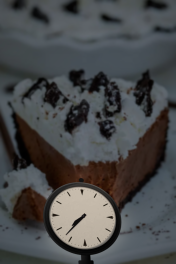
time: 7:37
